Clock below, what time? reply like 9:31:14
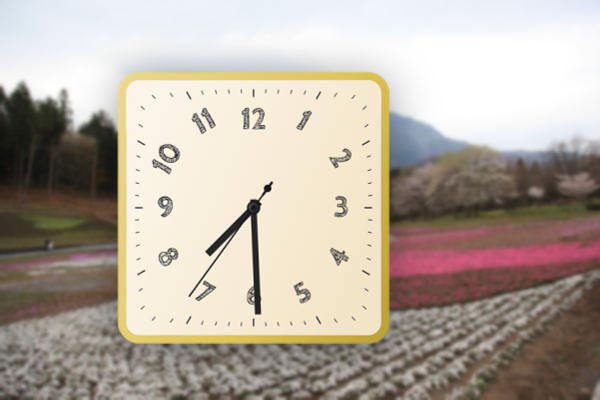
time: 7:29:36
